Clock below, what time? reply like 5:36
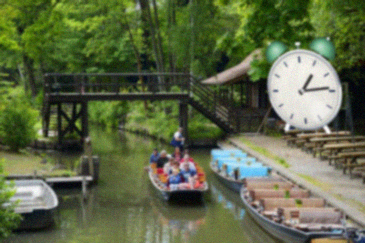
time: 1:14
